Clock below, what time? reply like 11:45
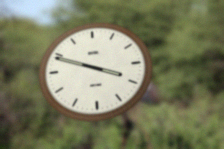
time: 3:49
